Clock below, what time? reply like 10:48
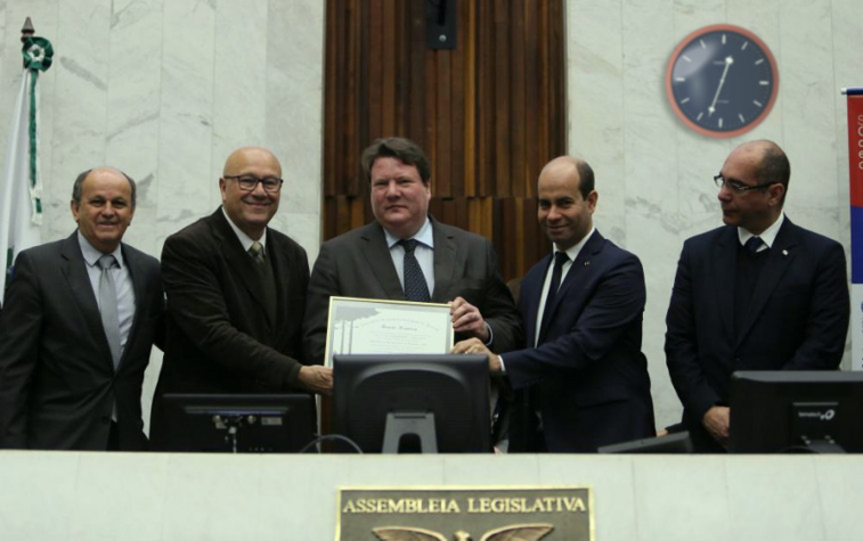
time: 12:33
